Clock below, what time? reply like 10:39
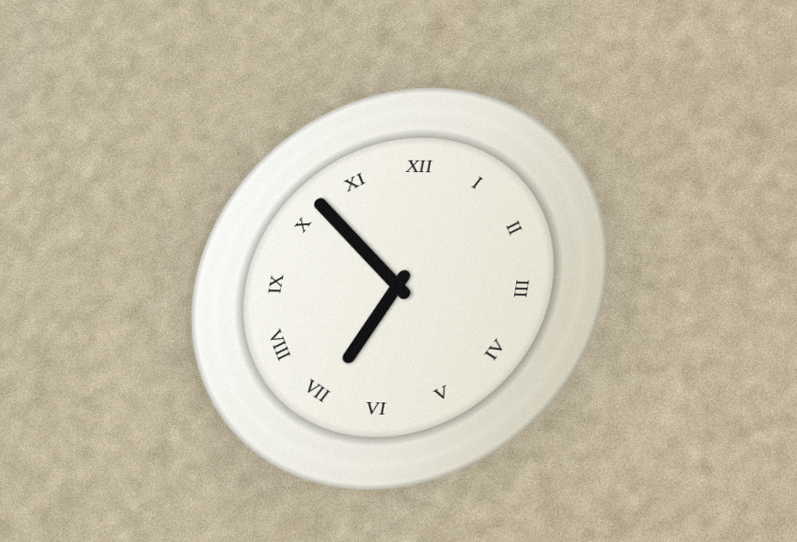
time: 6:52
